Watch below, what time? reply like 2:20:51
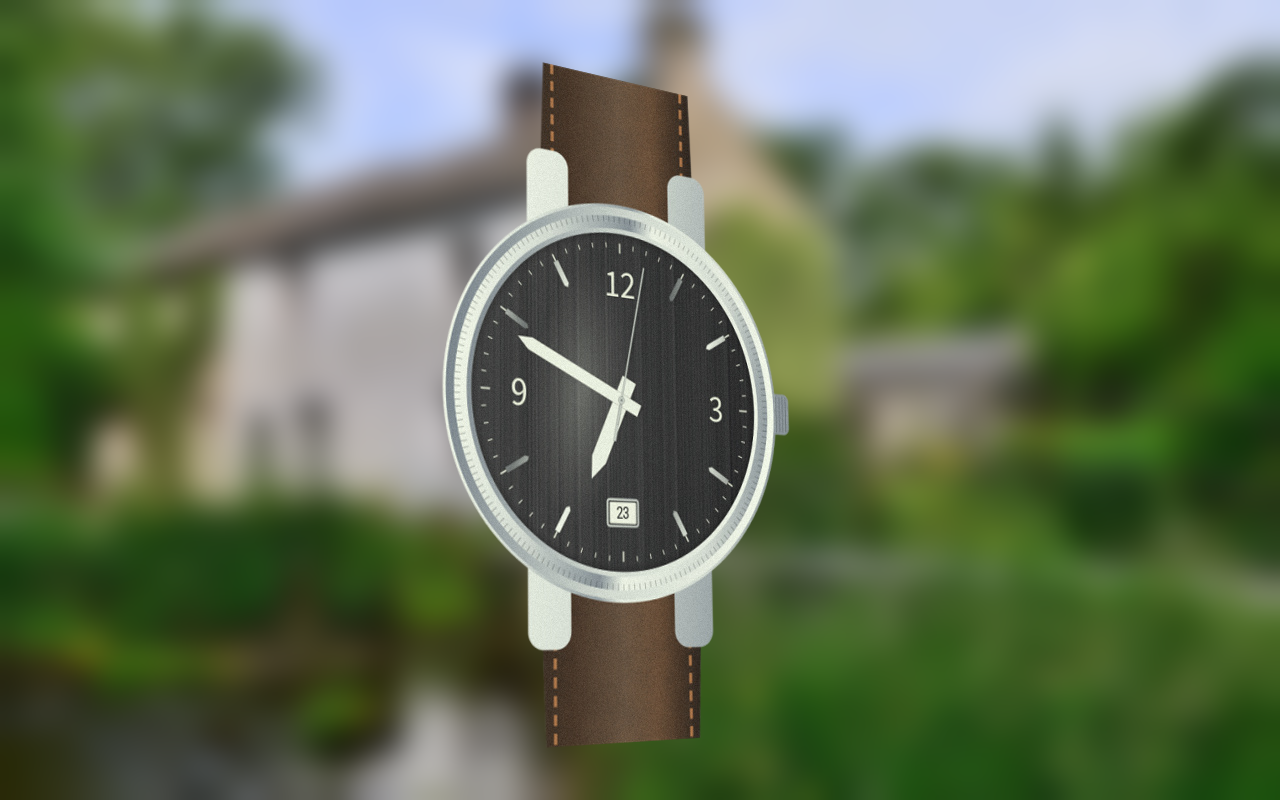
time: 6:49:02
